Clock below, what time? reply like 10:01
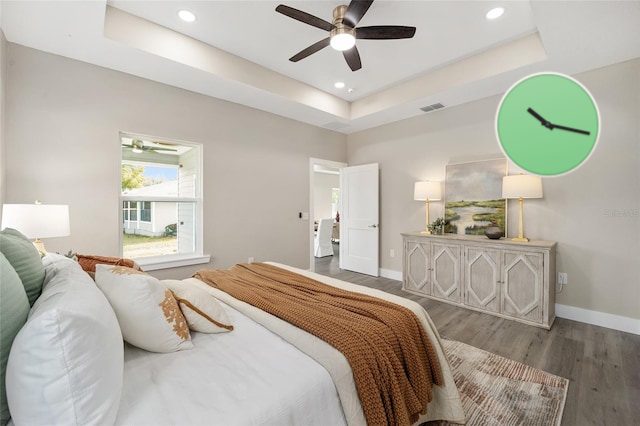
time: 10:17
